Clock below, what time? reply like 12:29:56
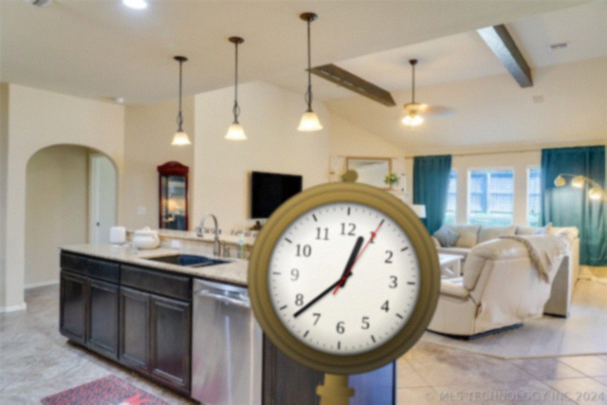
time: 12:38:05
